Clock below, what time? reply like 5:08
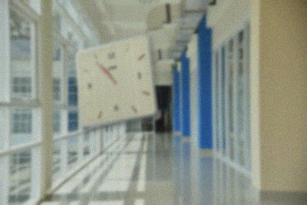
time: 10:54
